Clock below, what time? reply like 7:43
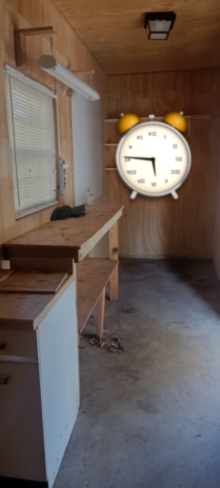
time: 5:46
